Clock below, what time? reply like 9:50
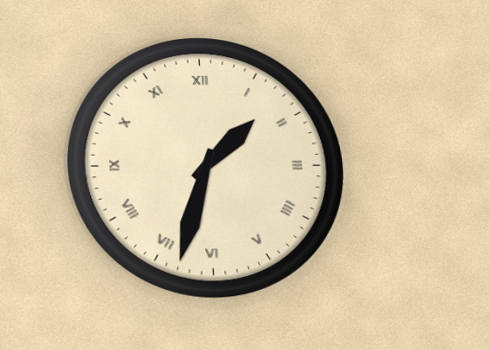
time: 1:33
